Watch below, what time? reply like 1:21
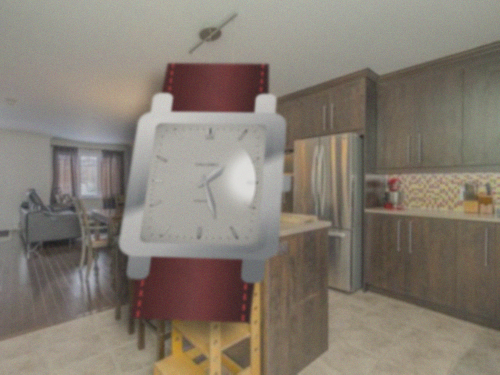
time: 1:27
